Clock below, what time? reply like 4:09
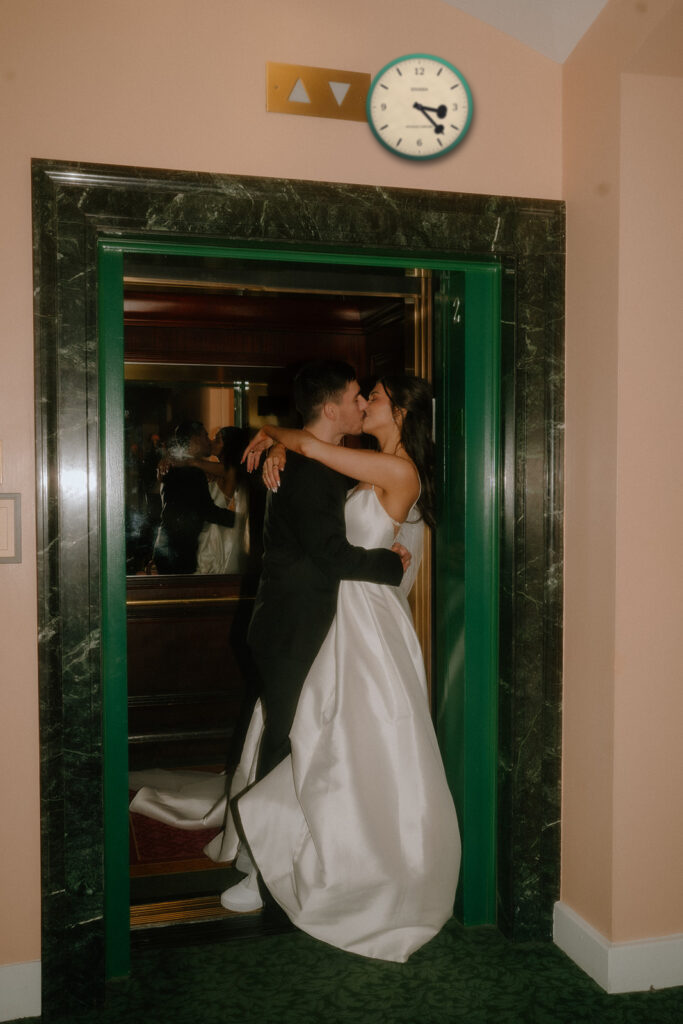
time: 3:23
